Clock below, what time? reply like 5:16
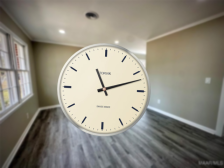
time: 11:12
